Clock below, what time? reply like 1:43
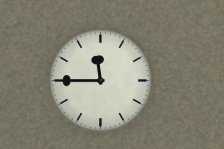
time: 11:45
